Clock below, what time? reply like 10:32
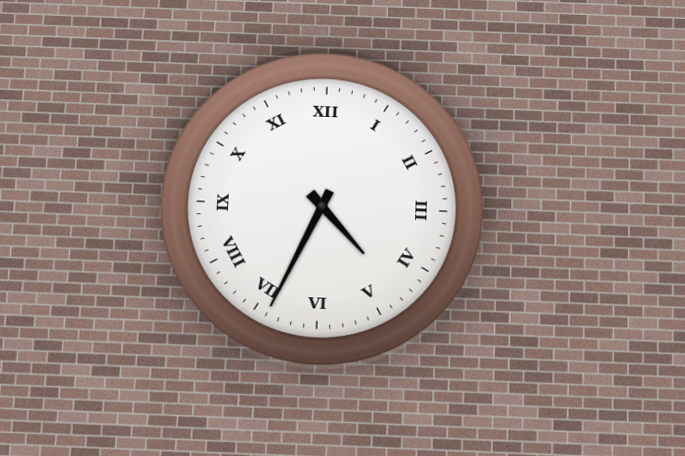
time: 4:34
